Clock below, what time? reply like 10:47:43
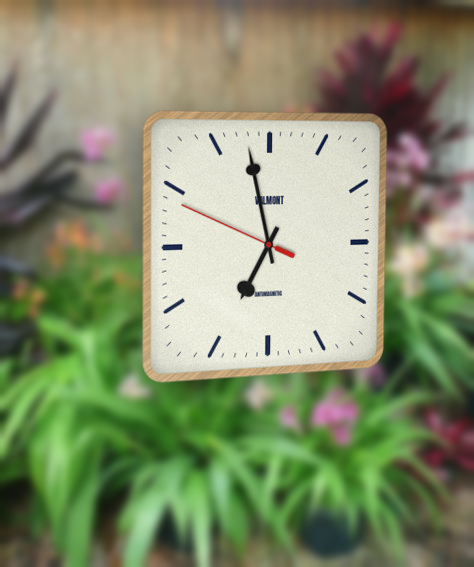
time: 6:57:49
